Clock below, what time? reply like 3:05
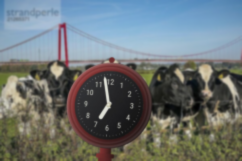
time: 6:58
